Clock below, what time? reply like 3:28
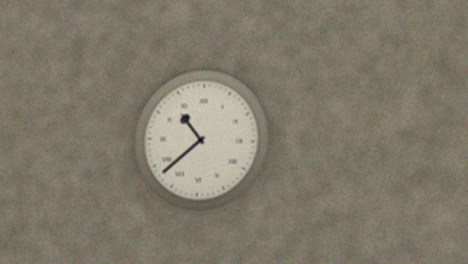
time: 10:38
